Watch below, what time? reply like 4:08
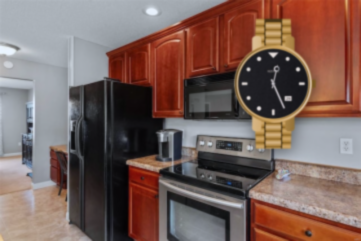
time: 12:26
